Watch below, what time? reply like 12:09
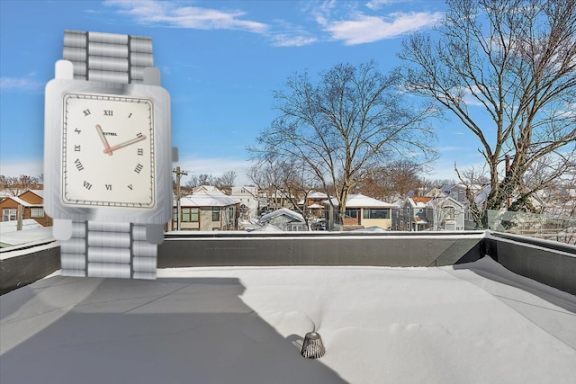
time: 11:11
